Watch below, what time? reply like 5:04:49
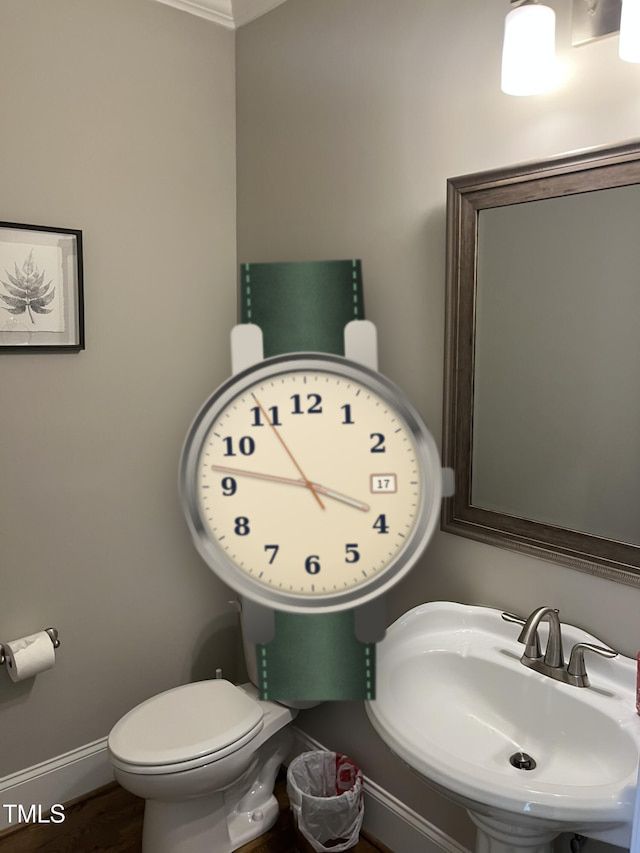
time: 3:46:55
